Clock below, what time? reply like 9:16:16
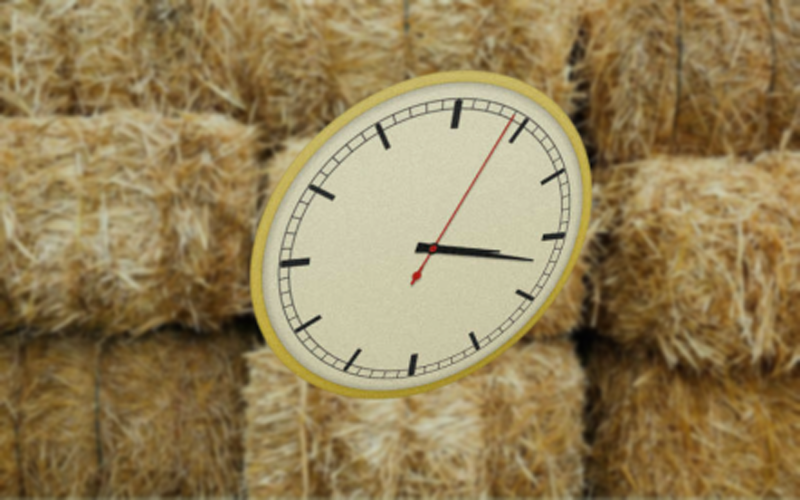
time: 3:17:04
